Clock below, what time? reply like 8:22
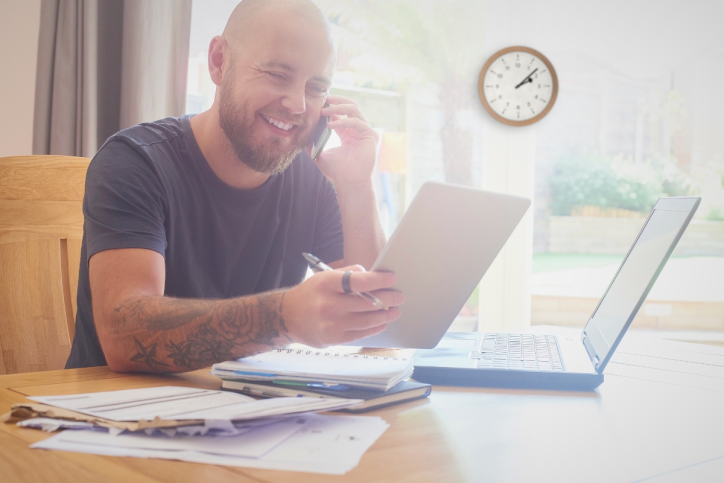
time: 2:08
